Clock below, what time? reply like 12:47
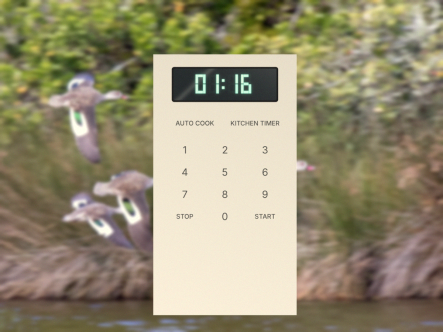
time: 1:16
